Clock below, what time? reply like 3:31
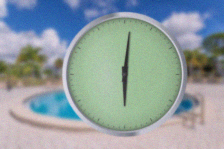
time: 6:01
